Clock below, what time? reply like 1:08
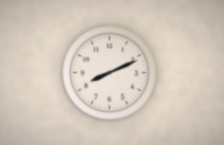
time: 8:11
